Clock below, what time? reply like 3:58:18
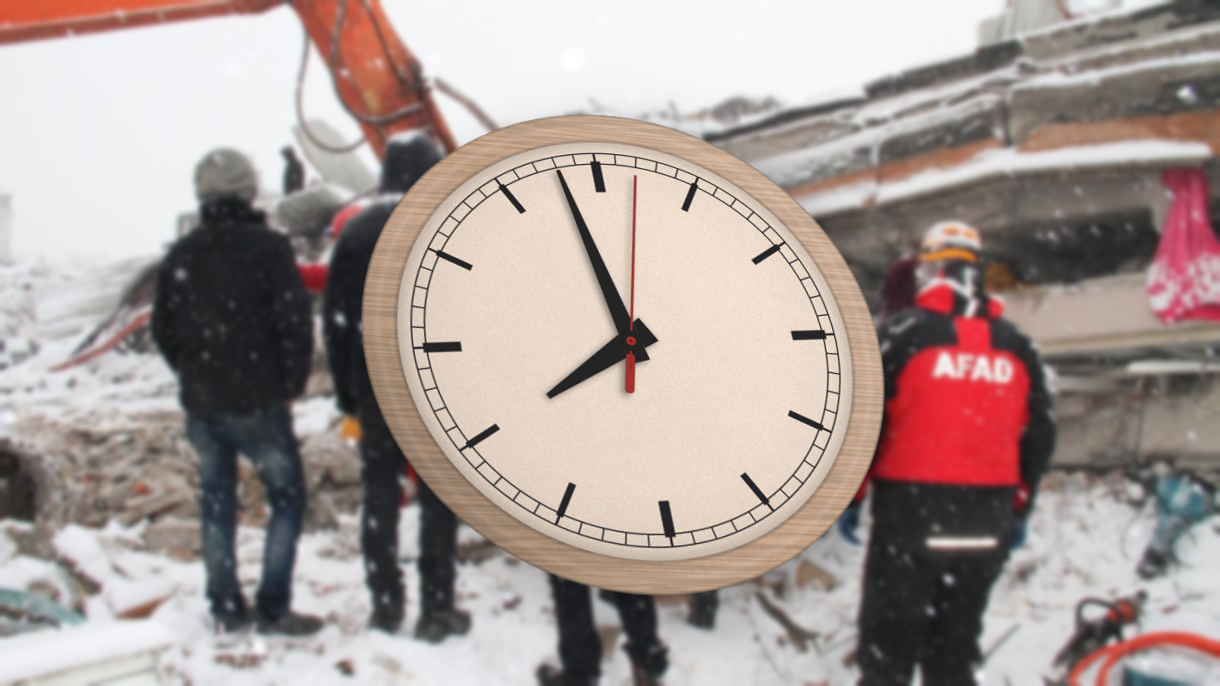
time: 7:58:02
